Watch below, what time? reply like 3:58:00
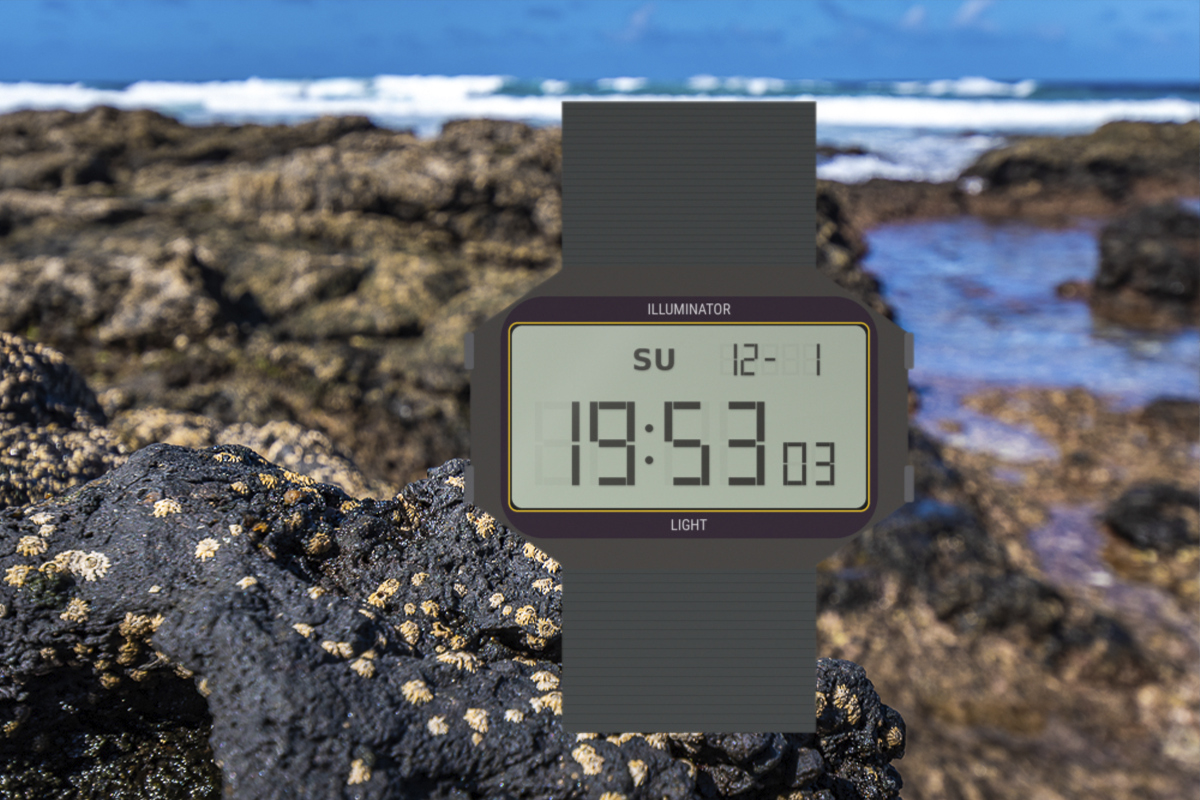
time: 19:53:03
